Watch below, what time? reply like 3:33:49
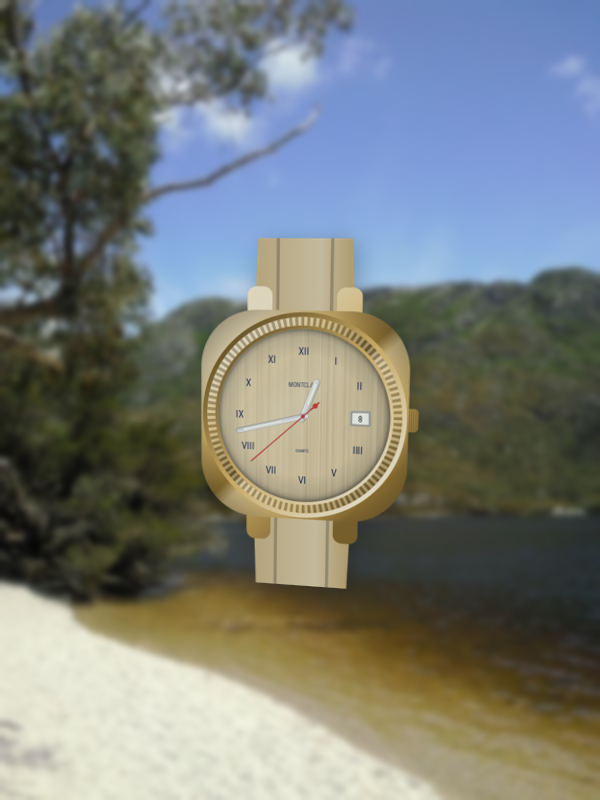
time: 12:42:38
